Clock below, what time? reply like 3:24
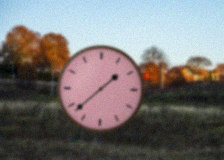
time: 1:38
